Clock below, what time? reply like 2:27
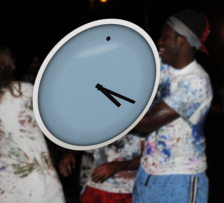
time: 4:19
